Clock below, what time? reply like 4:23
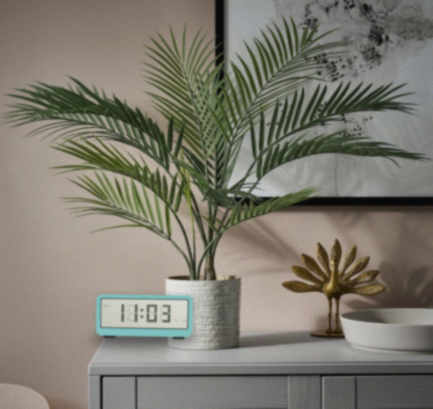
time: 11:03
